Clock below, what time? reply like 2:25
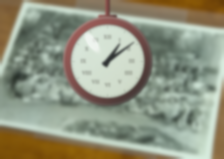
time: 1:09
